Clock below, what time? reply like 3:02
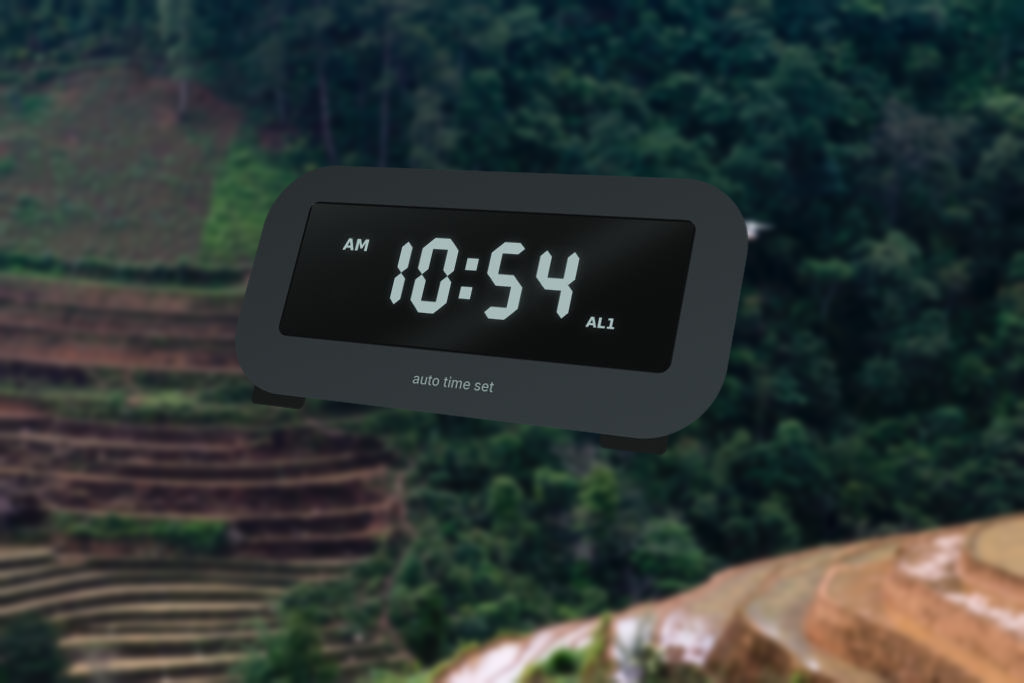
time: 10:54
